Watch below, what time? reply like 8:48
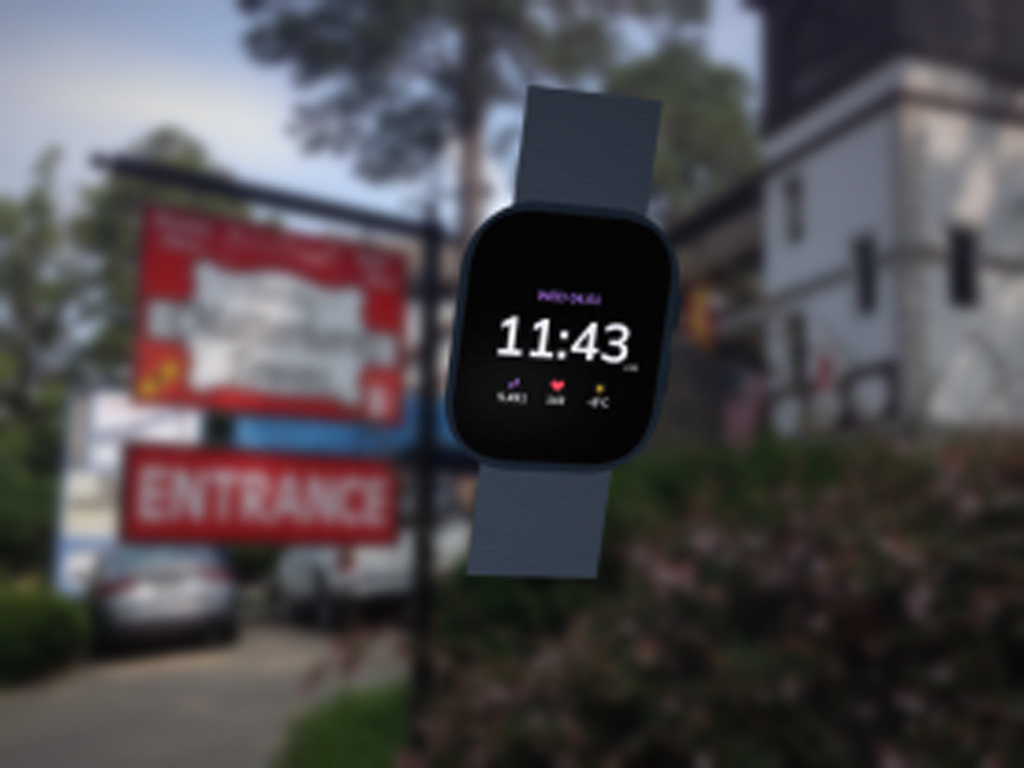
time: 11:43
